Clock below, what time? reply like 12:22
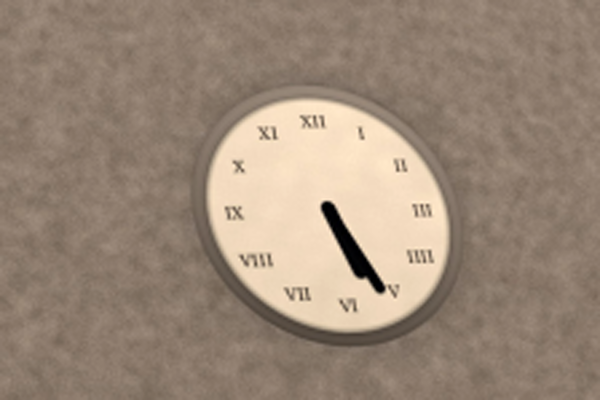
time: 5:26
